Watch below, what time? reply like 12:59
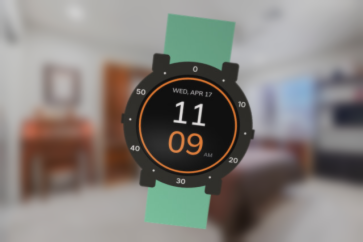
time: 11:09
